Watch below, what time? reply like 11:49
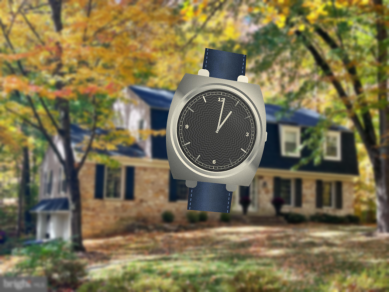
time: 1:01
